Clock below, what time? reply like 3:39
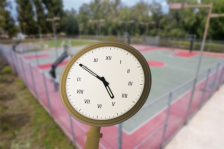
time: 4:50
